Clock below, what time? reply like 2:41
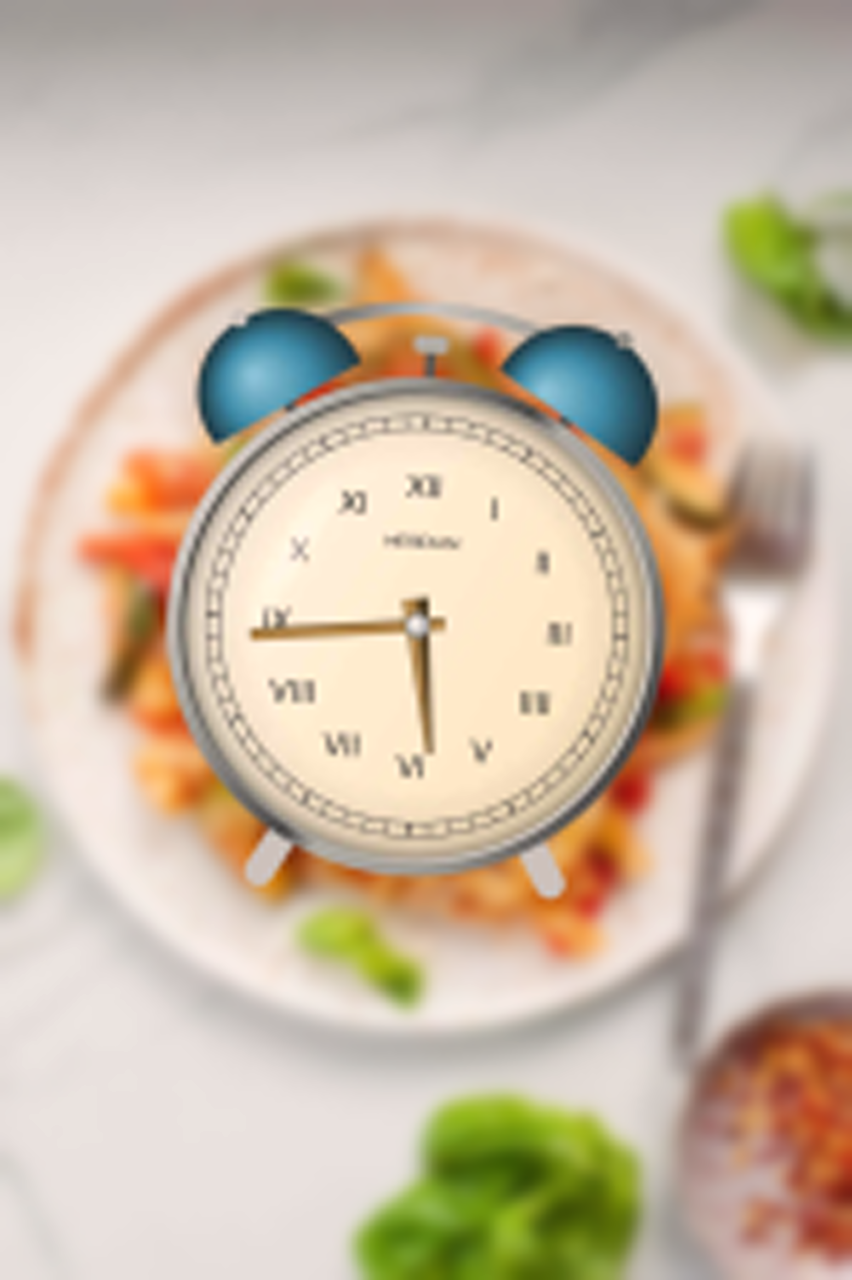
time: 5:44
